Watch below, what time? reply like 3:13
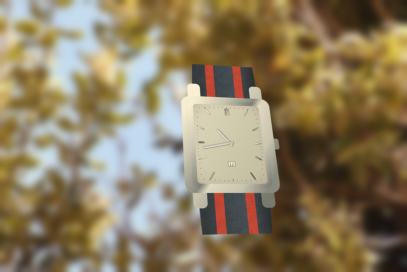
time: 10:43
